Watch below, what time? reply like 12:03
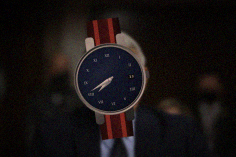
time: 7:41
